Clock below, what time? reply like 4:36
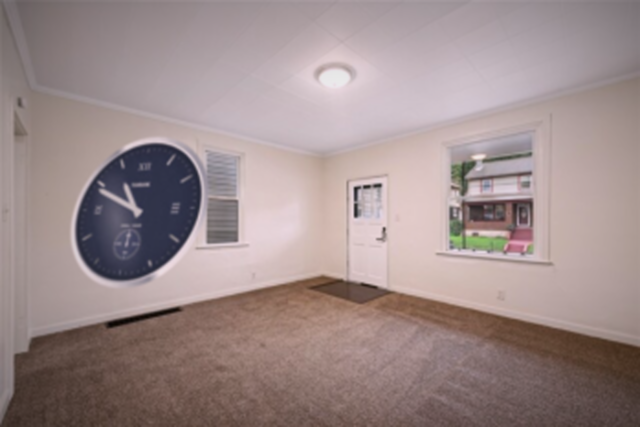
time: 10:49
